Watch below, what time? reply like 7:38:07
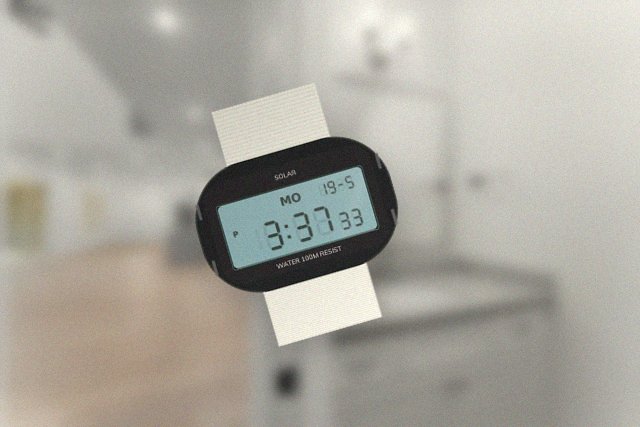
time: 3:37:33
